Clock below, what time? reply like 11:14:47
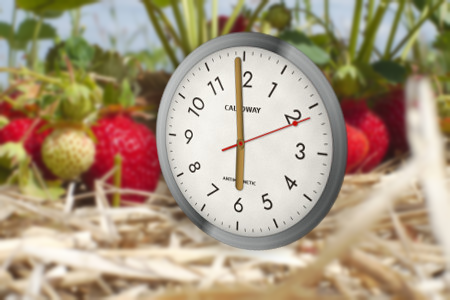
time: 5:59:11
